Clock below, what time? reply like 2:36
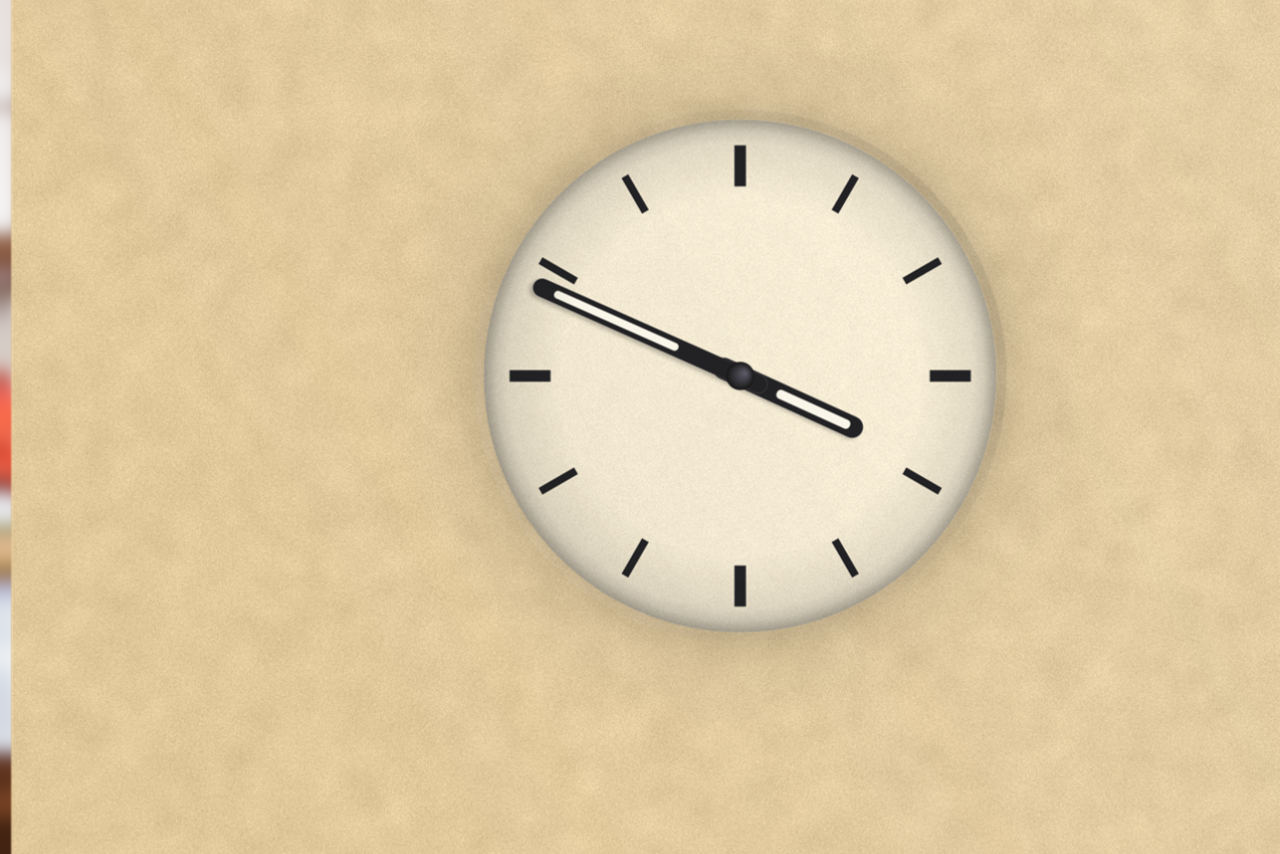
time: 3:49
